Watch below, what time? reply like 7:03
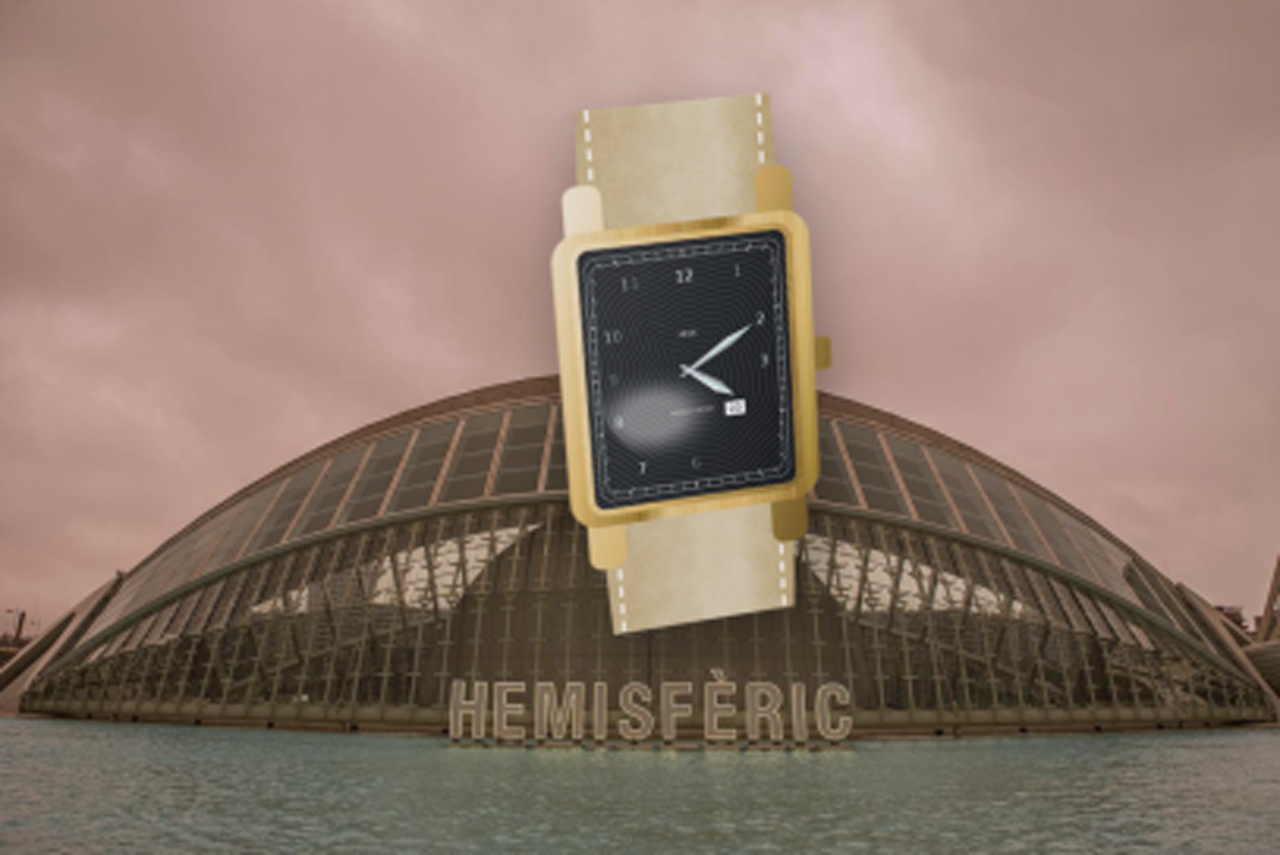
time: 4:10
